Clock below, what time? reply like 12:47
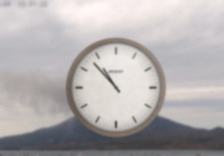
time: 10:53
